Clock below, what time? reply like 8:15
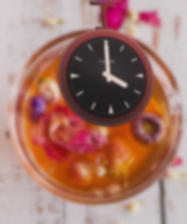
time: 4:00
